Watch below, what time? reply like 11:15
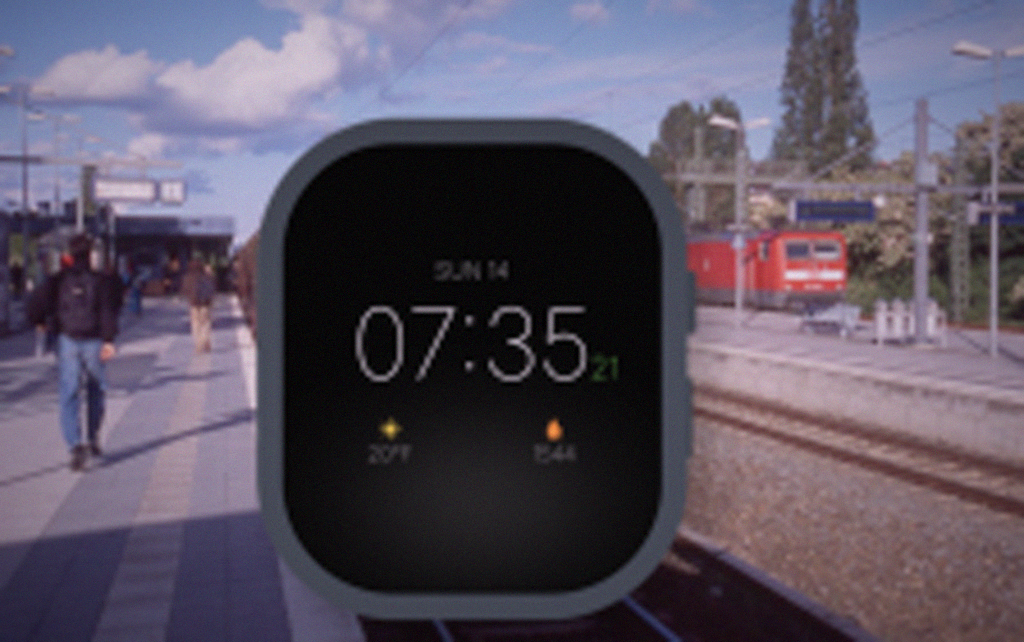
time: 7:35
